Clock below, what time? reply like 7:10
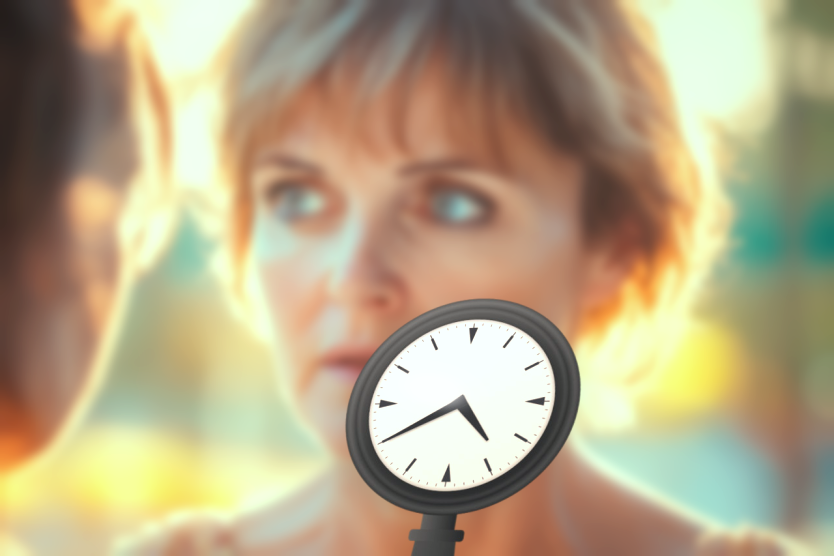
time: 4:40
